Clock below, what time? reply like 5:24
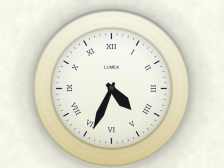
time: 4:34
